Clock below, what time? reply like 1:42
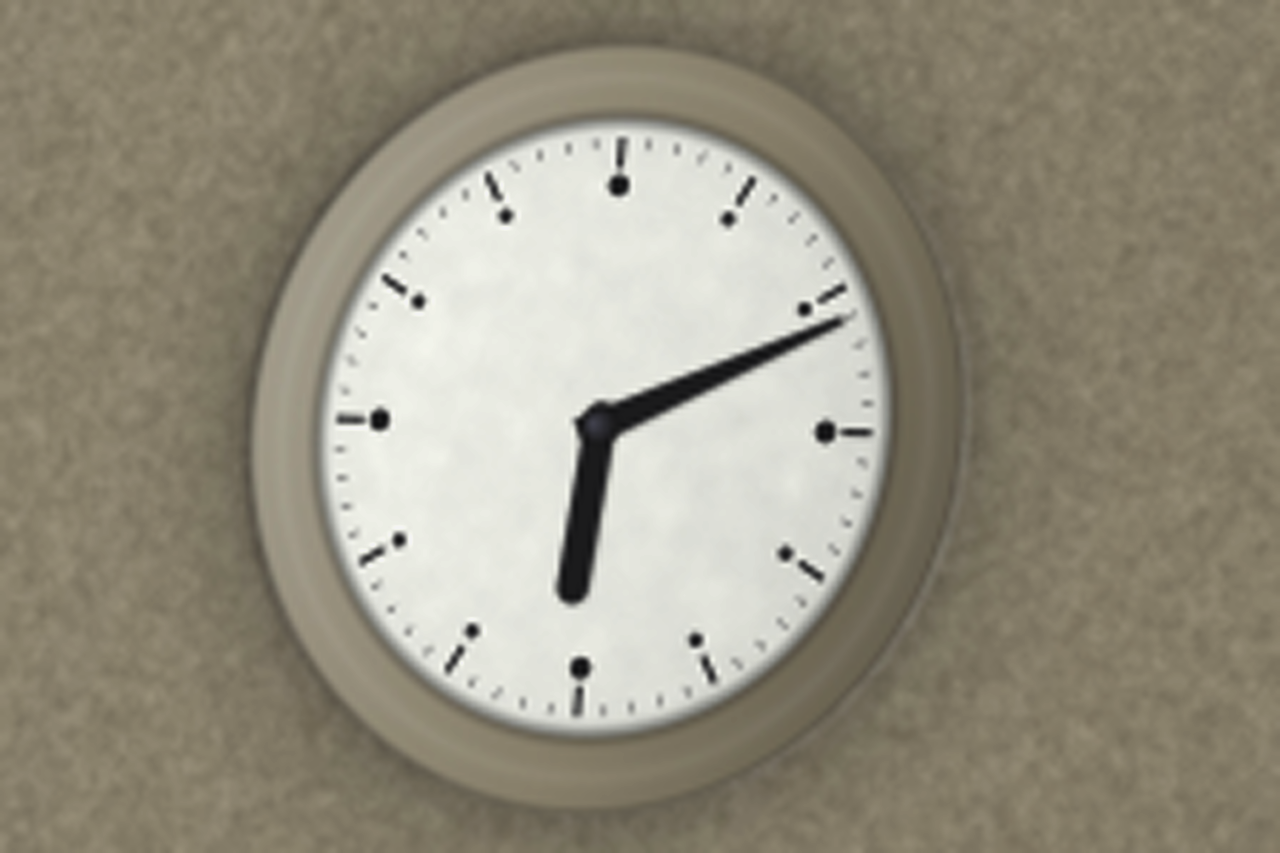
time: 6:11
